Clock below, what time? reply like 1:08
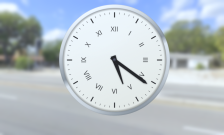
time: 5:21
